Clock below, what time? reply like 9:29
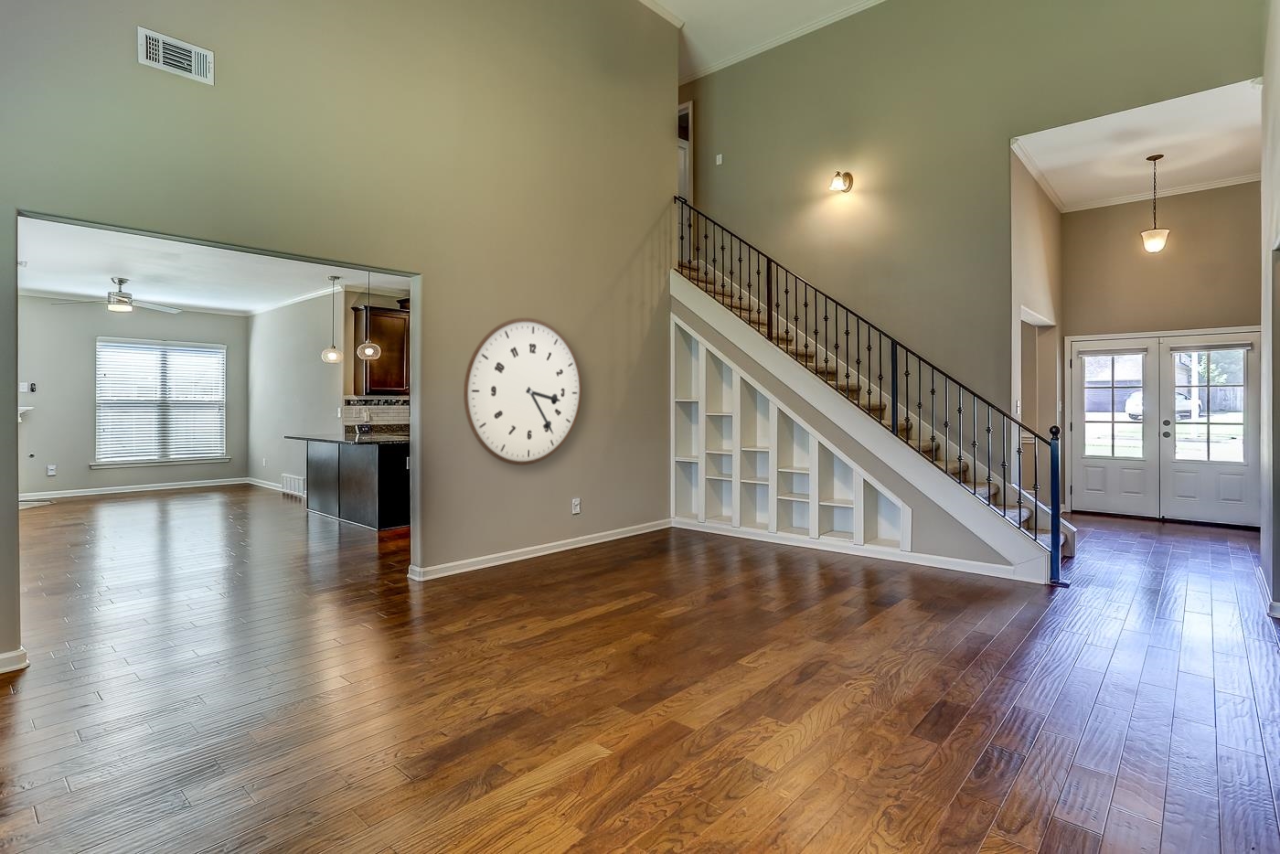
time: 3:24
